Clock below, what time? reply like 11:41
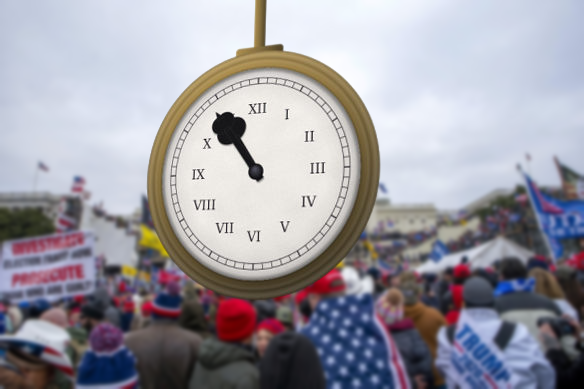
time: 10:54
